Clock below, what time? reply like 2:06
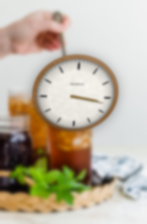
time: 3:17
